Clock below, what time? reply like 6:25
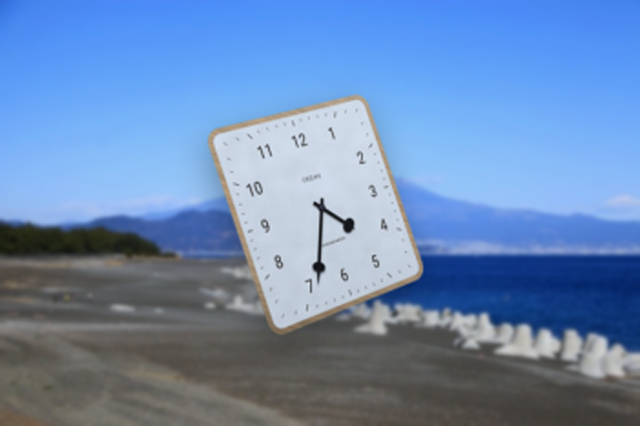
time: 4:34
